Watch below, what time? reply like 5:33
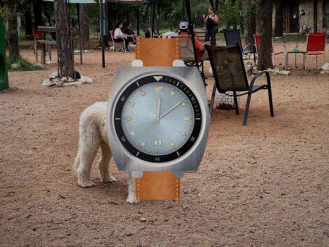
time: 12:09
